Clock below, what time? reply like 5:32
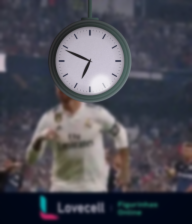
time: 6:49
